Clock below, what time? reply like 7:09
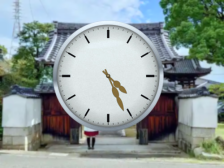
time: 4:26
